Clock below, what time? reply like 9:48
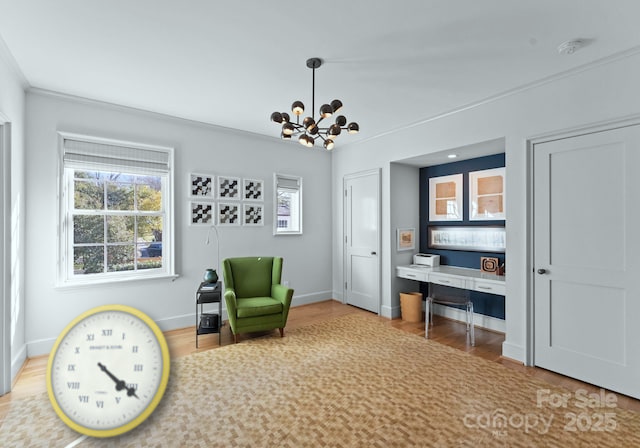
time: 4:21
